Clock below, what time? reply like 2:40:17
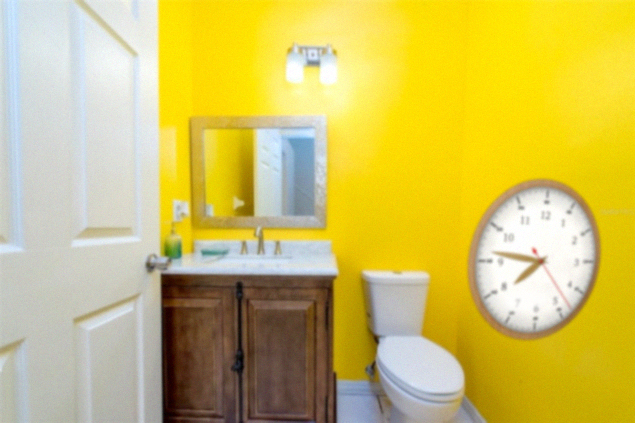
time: 7:46:23
